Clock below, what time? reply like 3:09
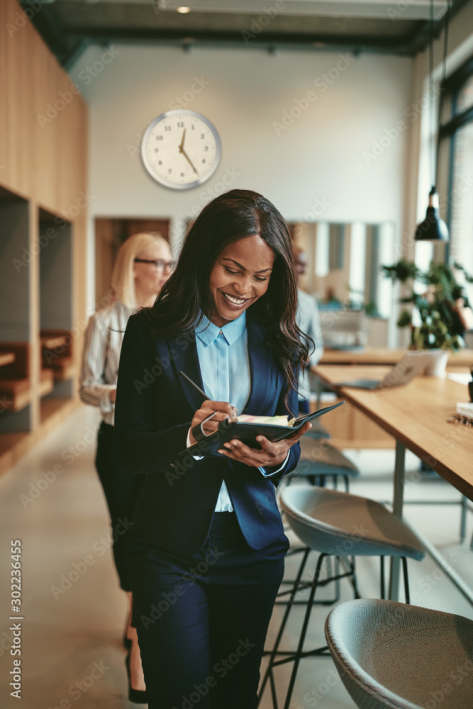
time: 12:25
